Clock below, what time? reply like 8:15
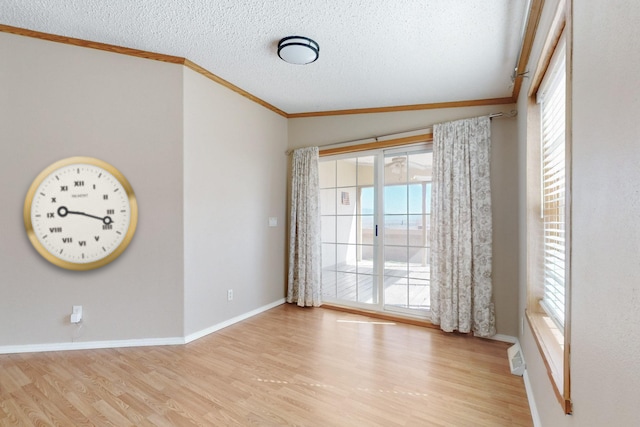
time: 9:18
